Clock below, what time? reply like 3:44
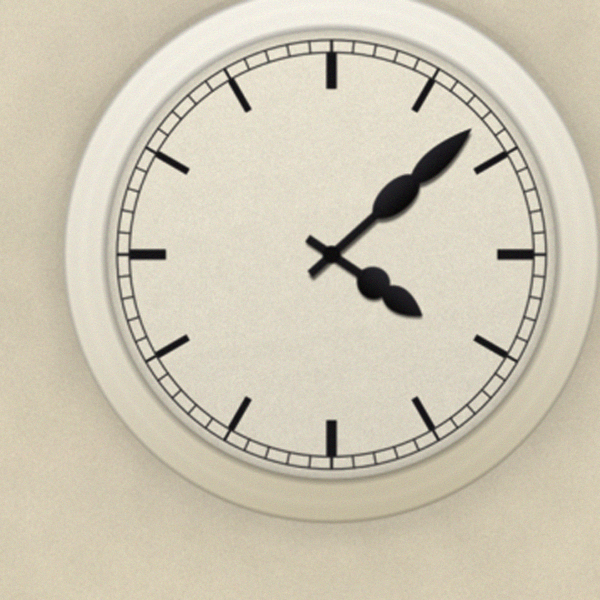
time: 4:08
